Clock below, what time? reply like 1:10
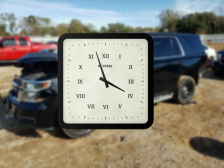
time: 3:57
